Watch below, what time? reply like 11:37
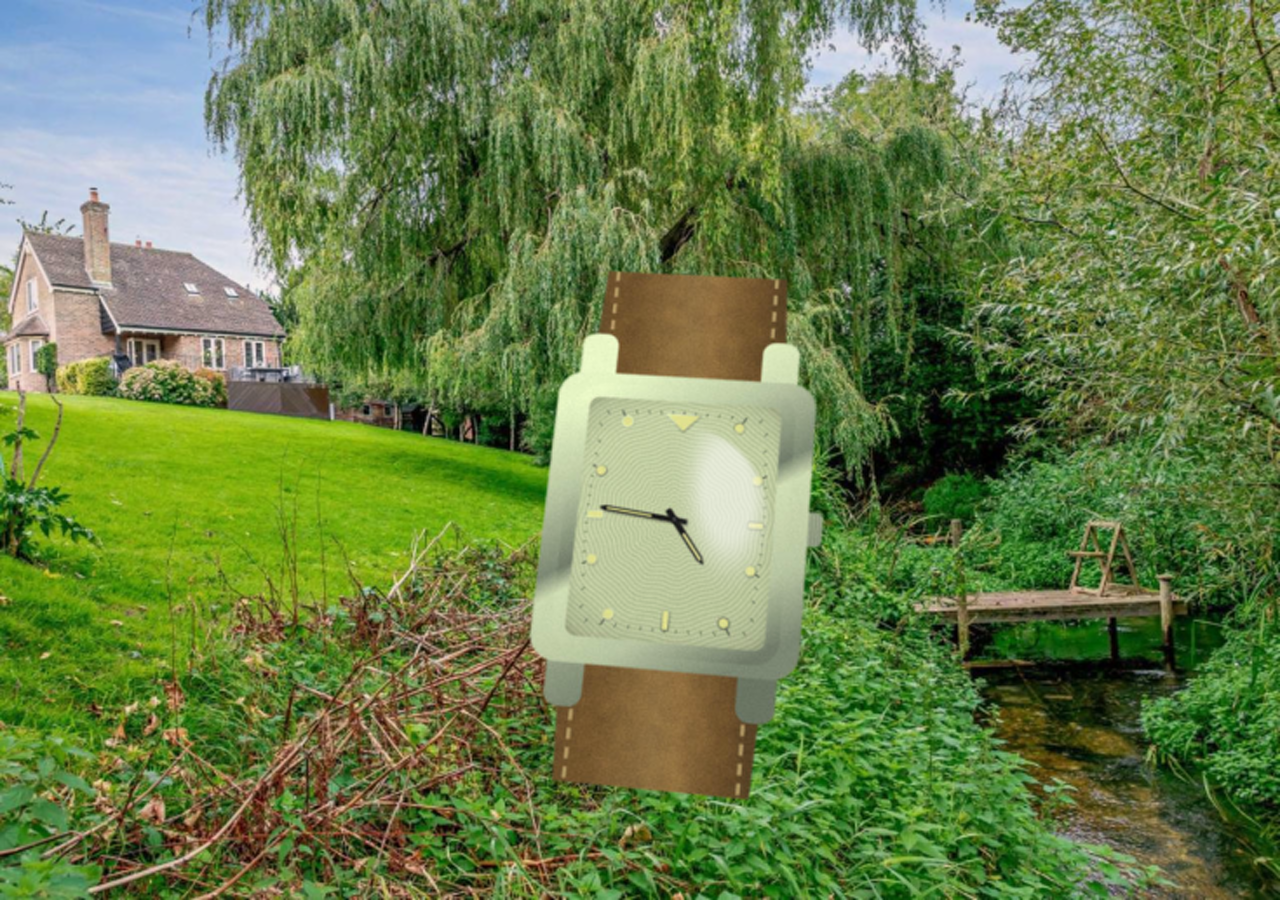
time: 4:46
